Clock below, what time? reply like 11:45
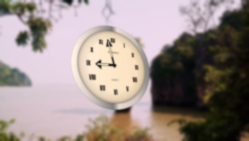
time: 8:58
